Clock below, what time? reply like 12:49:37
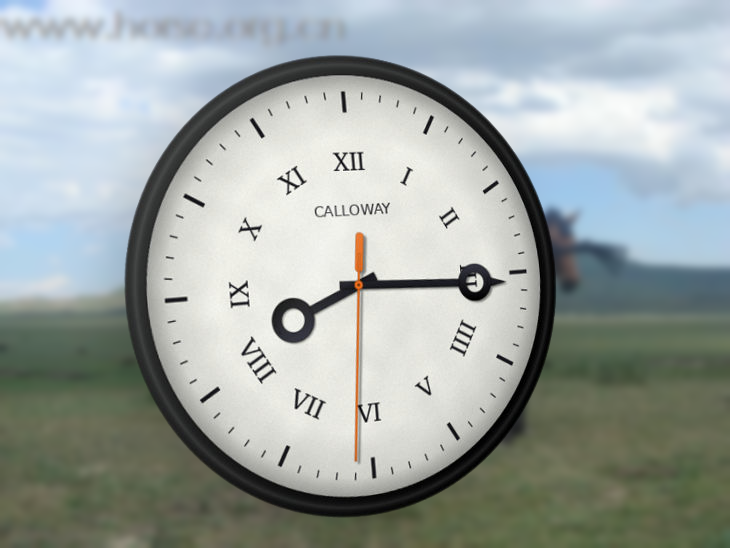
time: 8:15:31
